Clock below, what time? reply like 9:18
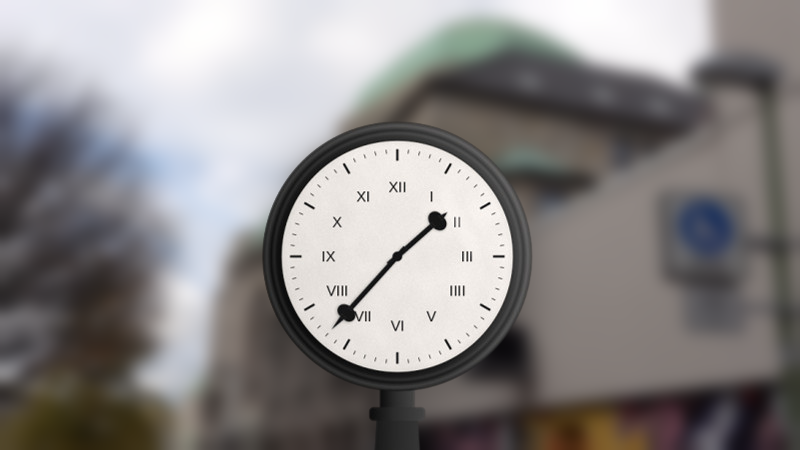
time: 1:37
